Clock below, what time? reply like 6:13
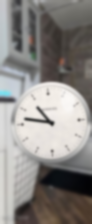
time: 10:47
